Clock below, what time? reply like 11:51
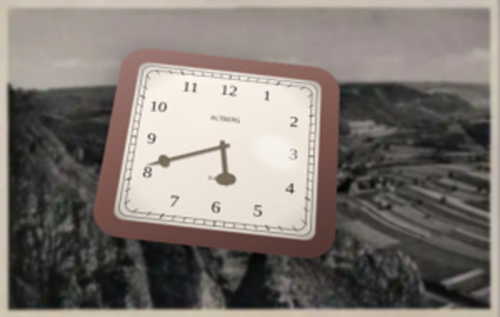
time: 5:41
